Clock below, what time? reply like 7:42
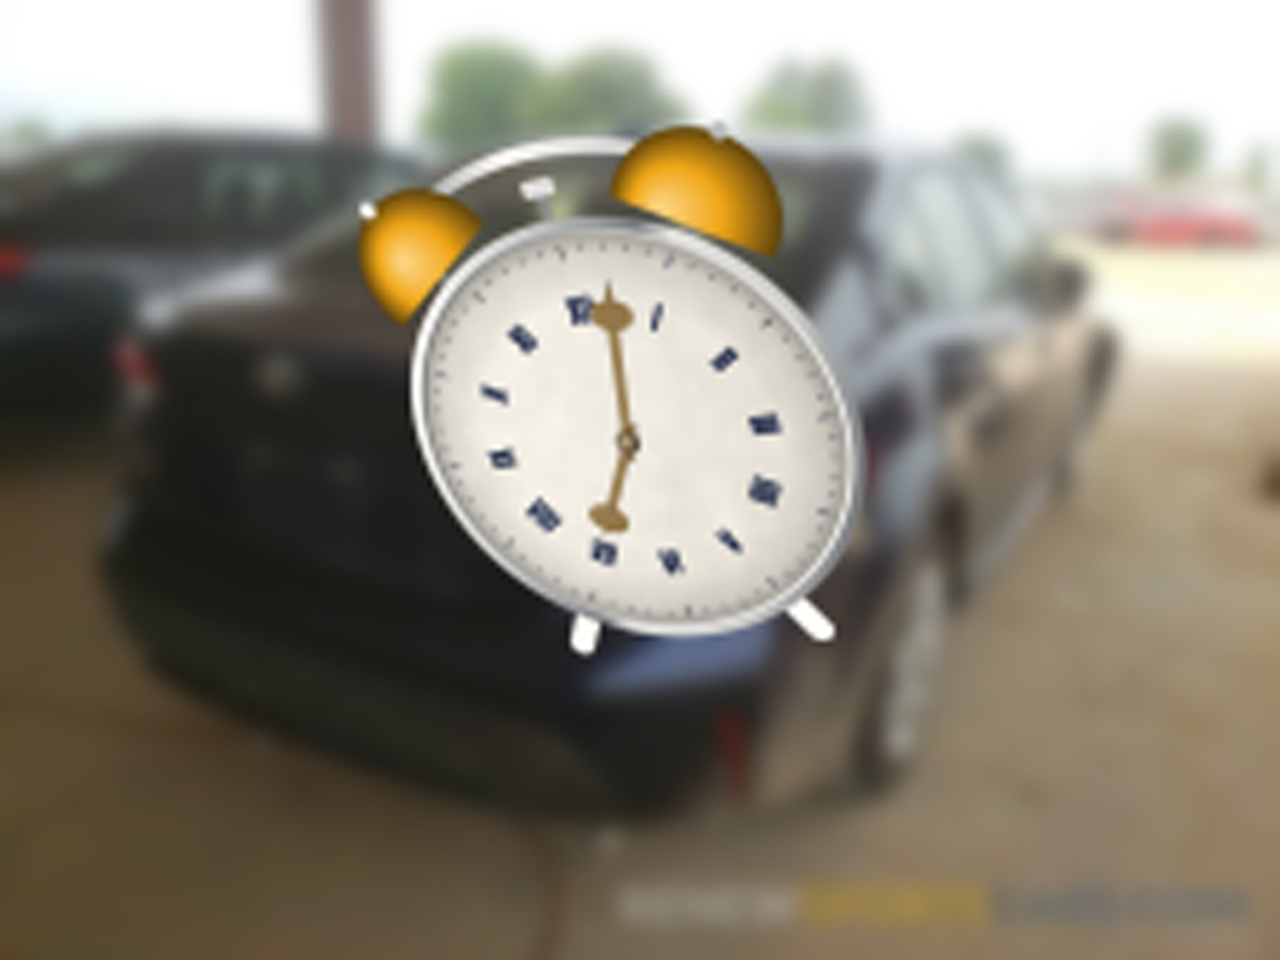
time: 7:02
